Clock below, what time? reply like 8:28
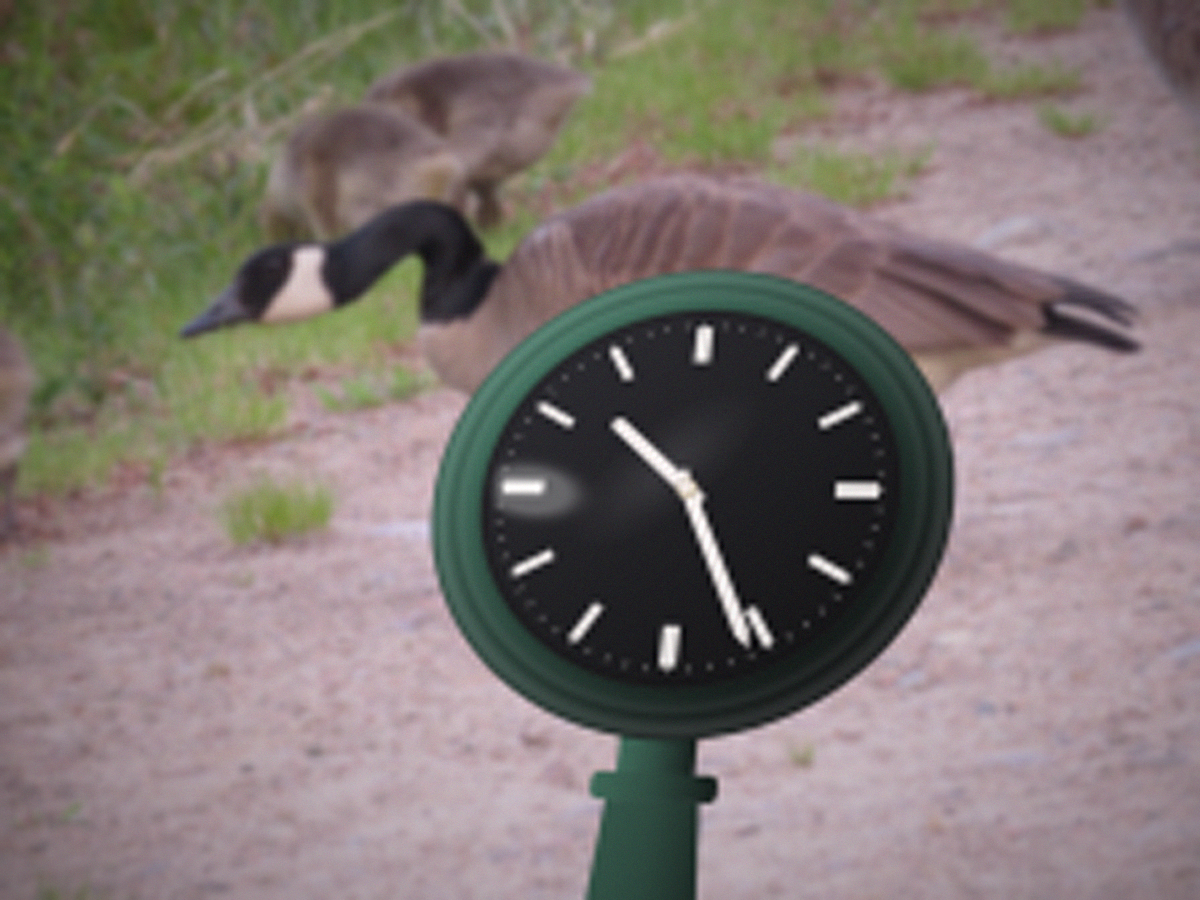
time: 10:26
